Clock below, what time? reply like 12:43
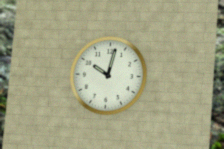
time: 10:02
